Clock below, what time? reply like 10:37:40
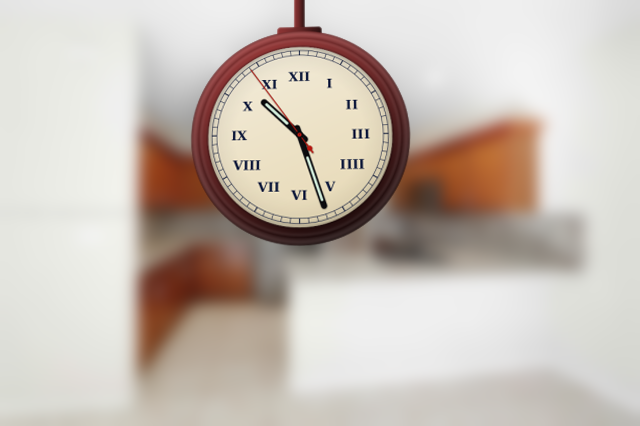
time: 10:26:54
